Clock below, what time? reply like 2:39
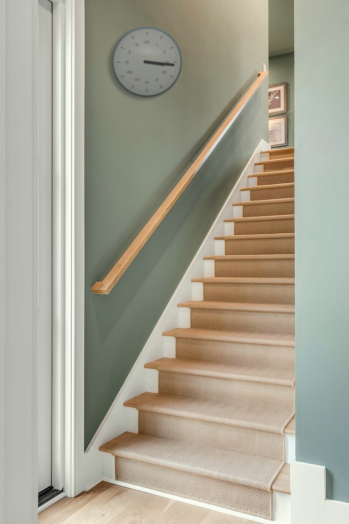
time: 3:16
